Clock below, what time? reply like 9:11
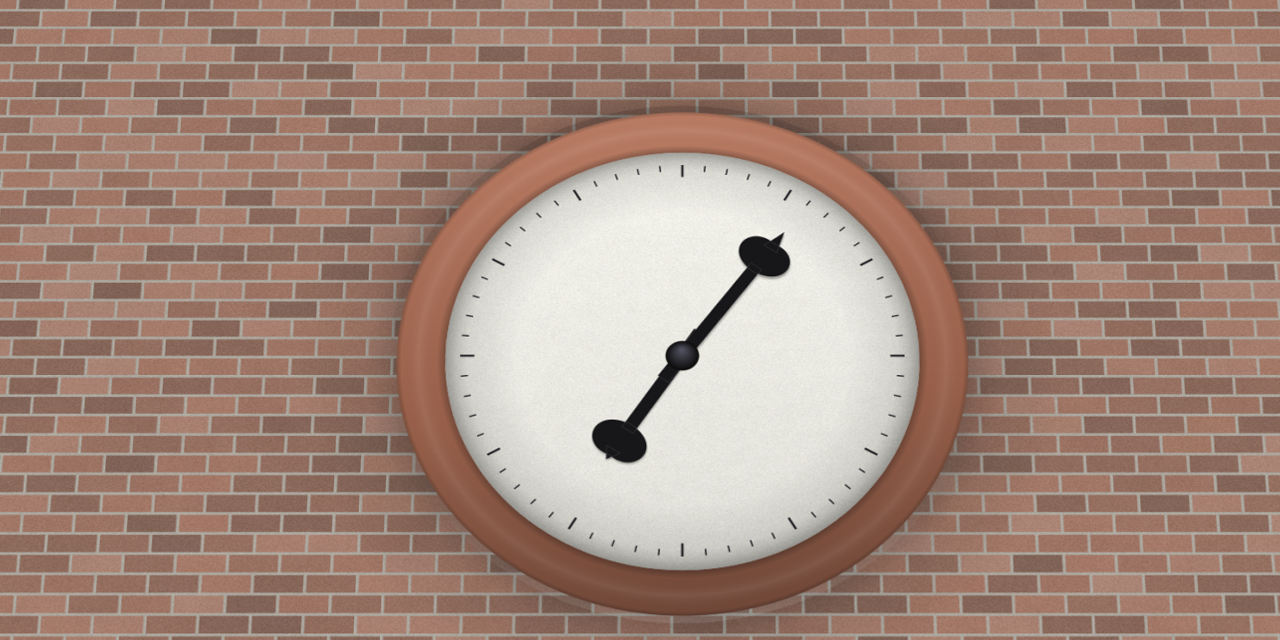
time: 7:06
